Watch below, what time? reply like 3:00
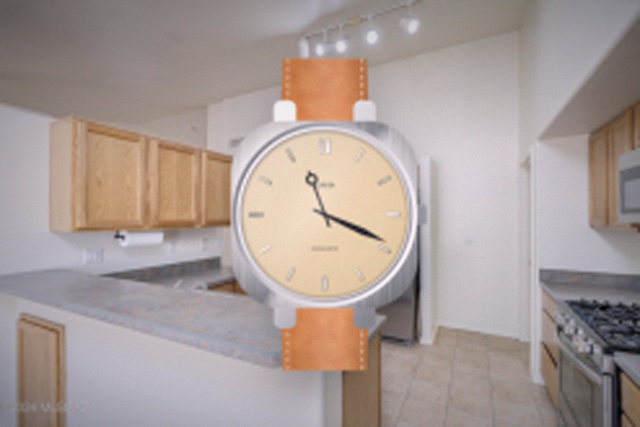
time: 11:19
